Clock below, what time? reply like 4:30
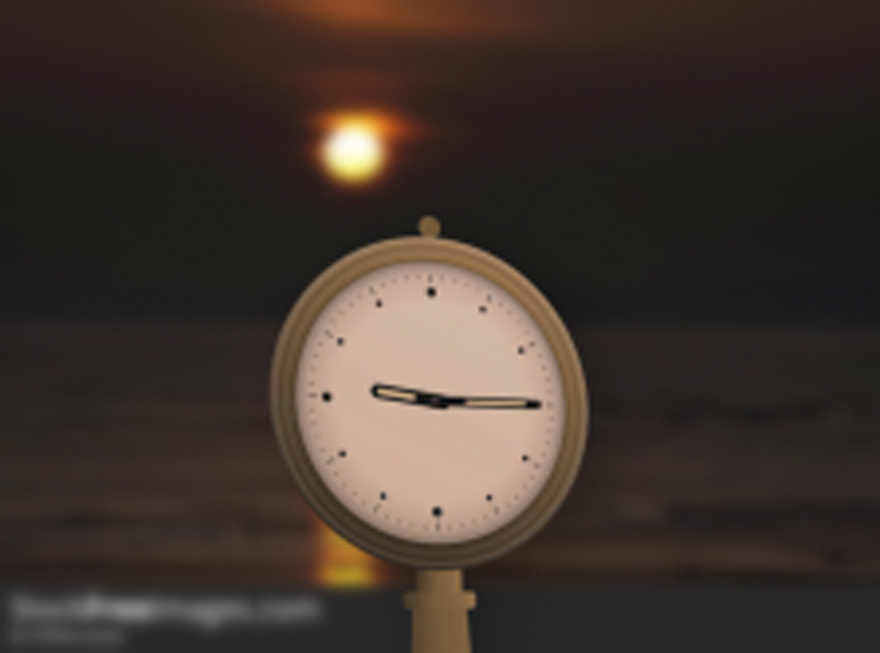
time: 9:15
